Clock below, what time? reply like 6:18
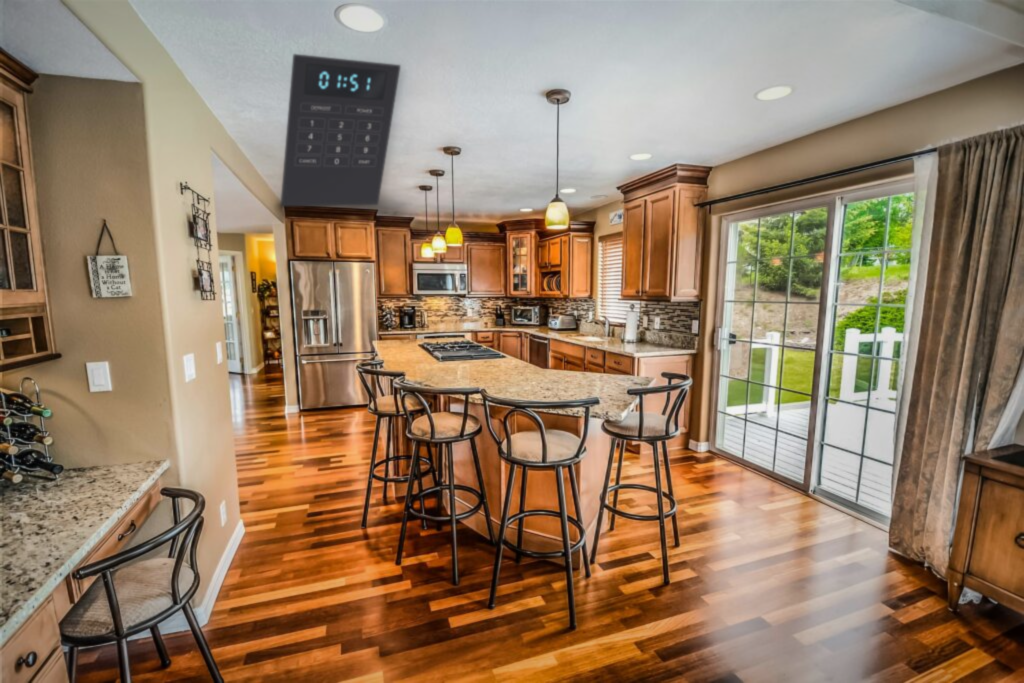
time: 1:51
